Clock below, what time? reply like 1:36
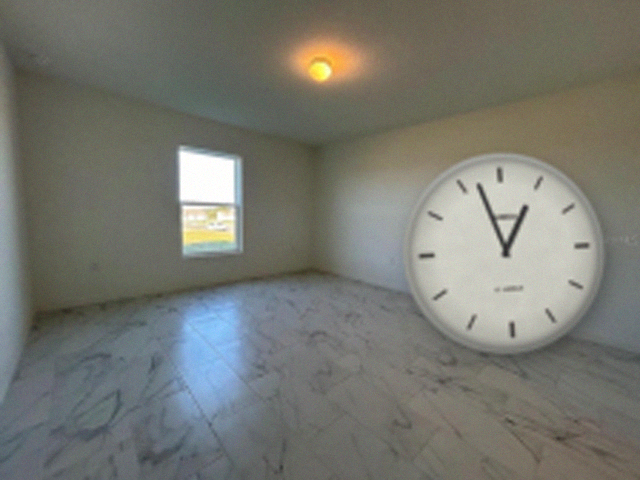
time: 12:57
